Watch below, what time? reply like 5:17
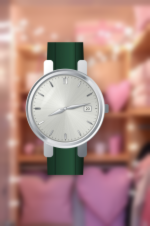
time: 8:13
